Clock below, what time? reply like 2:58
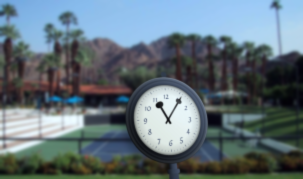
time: 11:06
